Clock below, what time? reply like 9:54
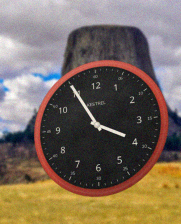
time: 3:55
